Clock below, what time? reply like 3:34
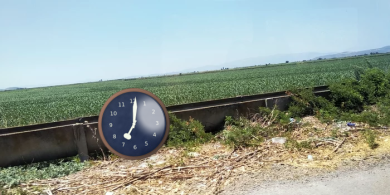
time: 7:01
